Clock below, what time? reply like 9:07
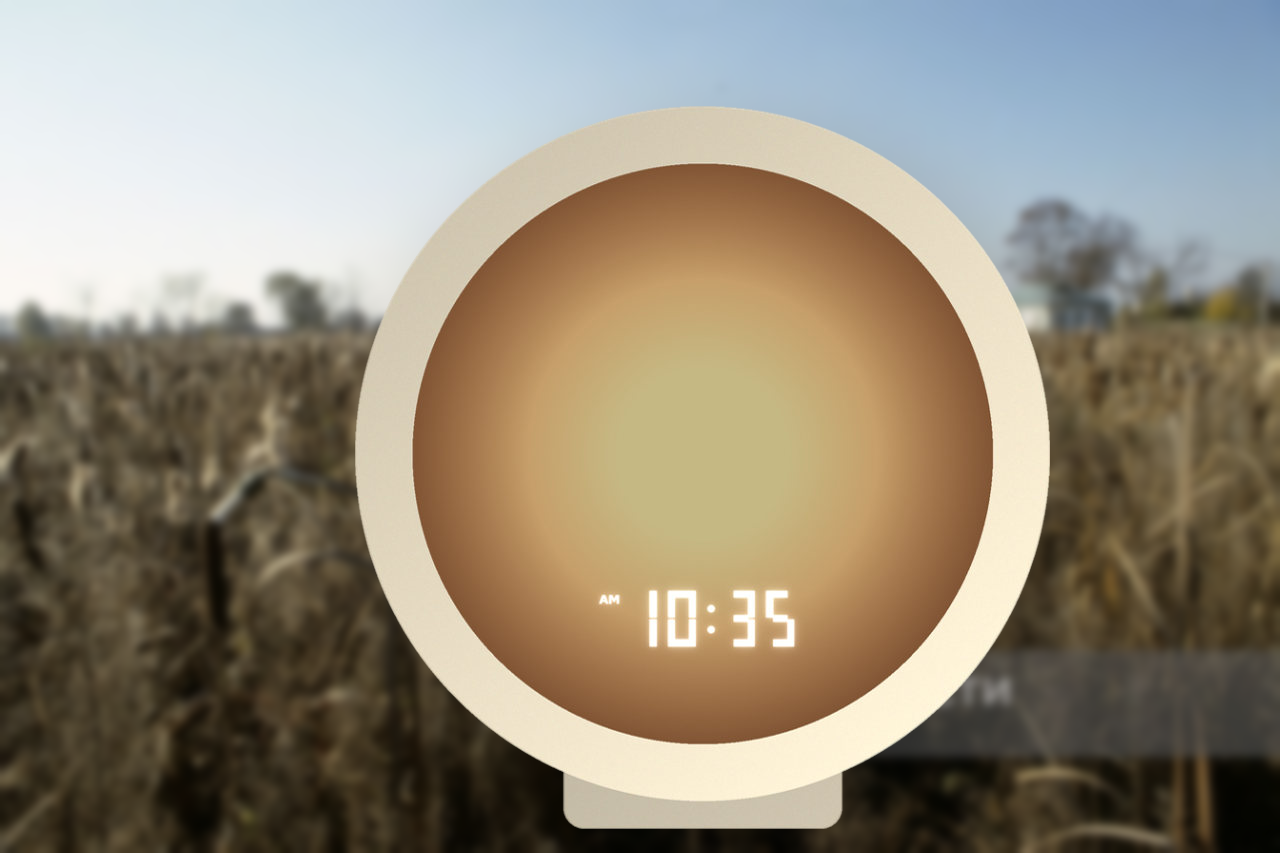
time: 10:35
